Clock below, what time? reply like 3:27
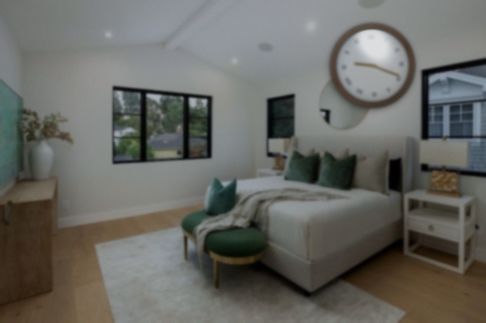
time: 9:19
